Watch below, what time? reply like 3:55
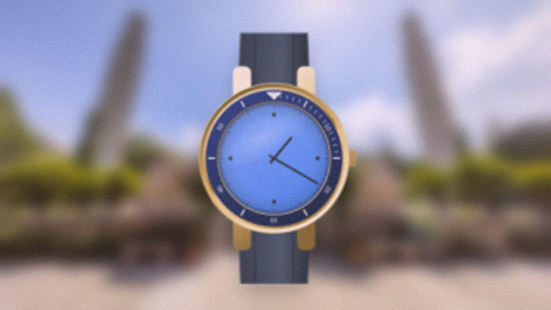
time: 1:20
